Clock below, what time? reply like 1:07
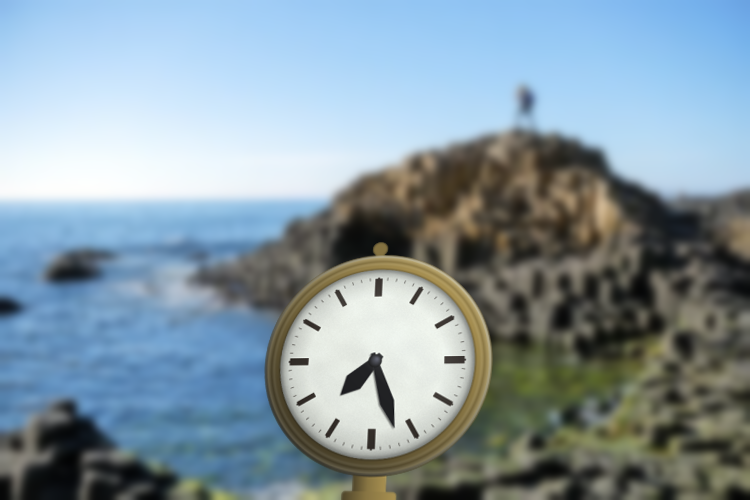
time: 7:27
